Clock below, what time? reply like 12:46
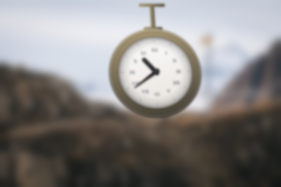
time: 10:39
